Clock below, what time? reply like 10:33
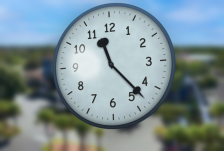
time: 11:23
